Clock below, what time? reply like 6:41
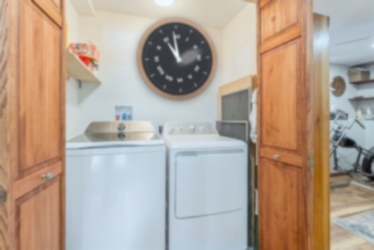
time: 10:59
